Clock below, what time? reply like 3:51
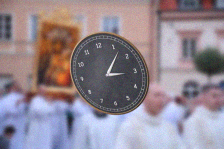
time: 3:07
